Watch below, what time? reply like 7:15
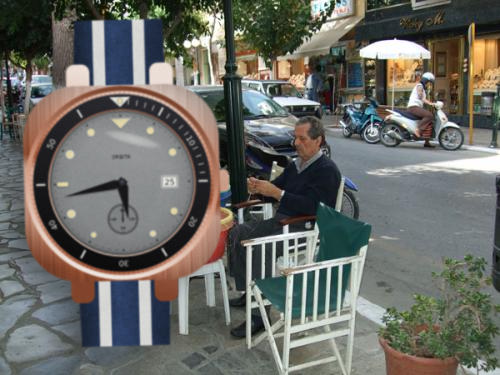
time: 5:43
